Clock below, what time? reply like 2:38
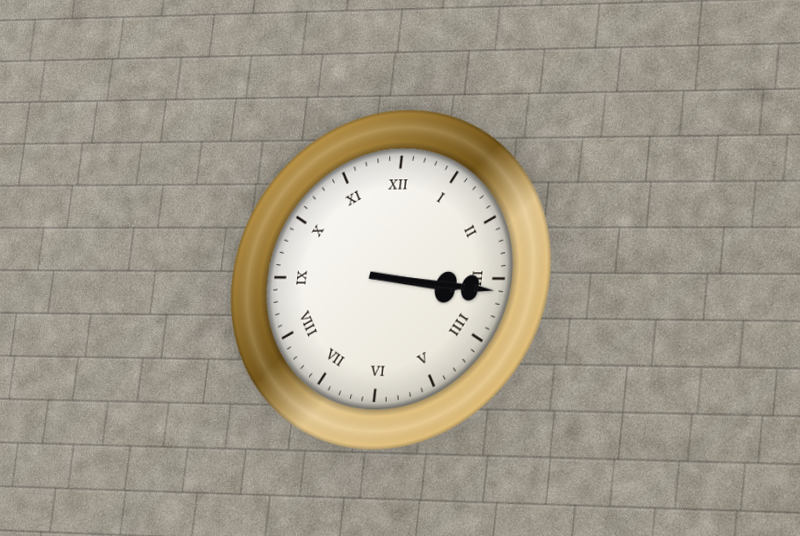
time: 3:16
